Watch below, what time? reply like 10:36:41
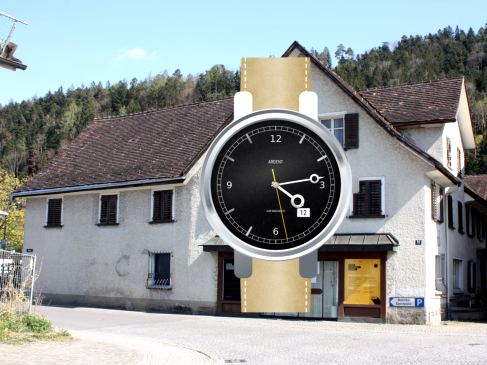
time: 4:13:28
